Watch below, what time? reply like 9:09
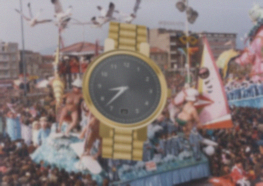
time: 8:37
